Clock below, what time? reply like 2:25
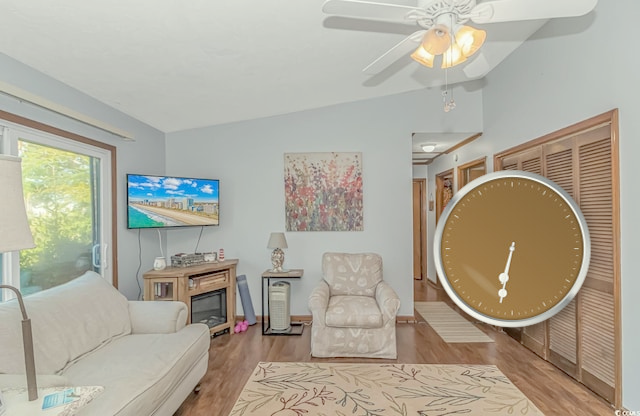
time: 6:32
